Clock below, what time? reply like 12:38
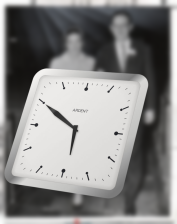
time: 5:50
